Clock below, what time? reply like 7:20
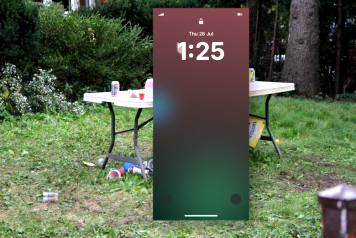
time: 1:25
